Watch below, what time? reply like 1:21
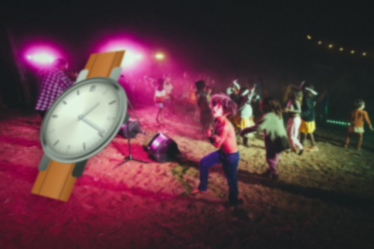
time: 1:19
